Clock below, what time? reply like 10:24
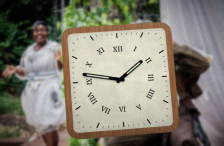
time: 1:47
